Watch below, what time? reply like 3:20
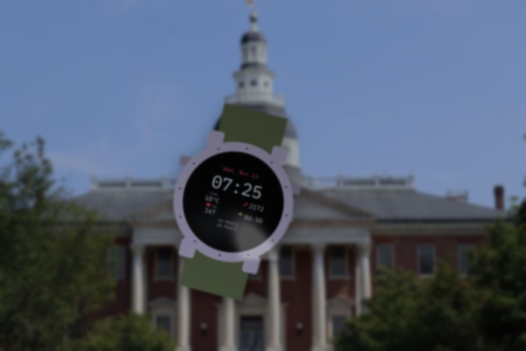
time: 7:25
